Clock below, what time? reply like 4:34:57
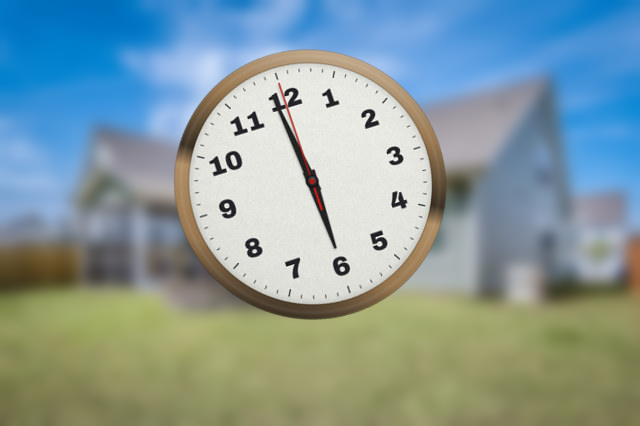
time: 5:59:00
